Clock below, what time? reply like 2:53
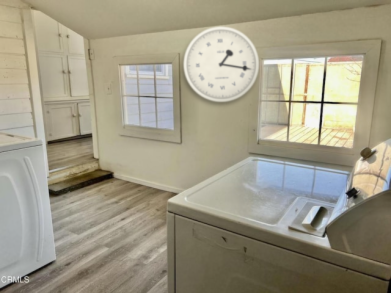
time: 1:17
